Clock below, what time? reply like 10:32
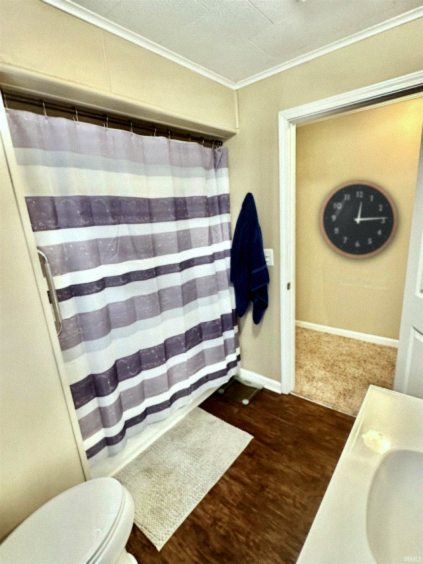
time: 12:14
